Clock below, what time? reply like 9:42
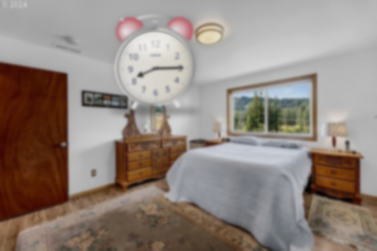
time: 8:15
